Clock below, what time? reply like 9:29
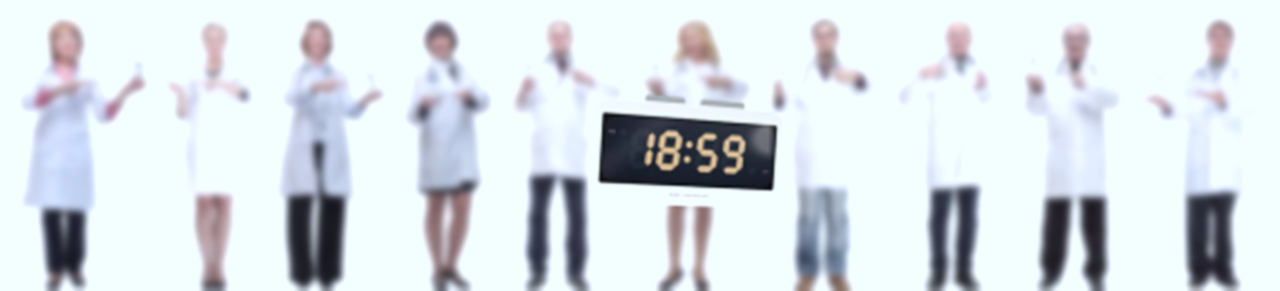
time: 18:59
